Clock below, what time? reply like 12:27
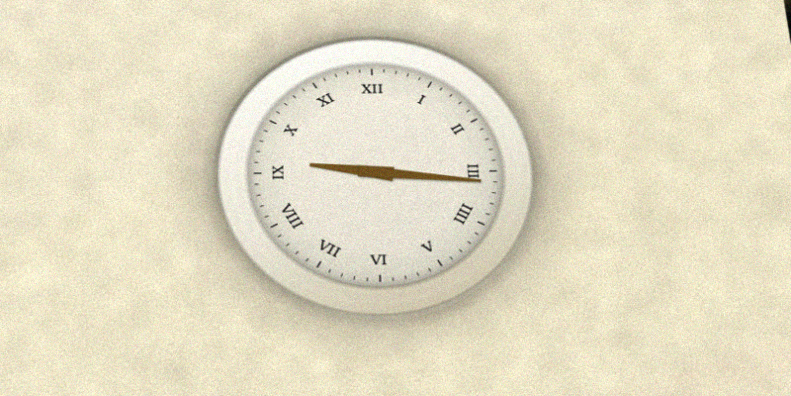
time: 9:16
